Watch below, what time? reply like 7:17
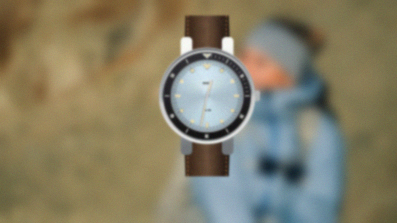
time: 12:32
